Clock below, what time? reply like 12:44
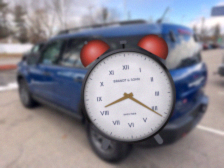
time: 8:21
